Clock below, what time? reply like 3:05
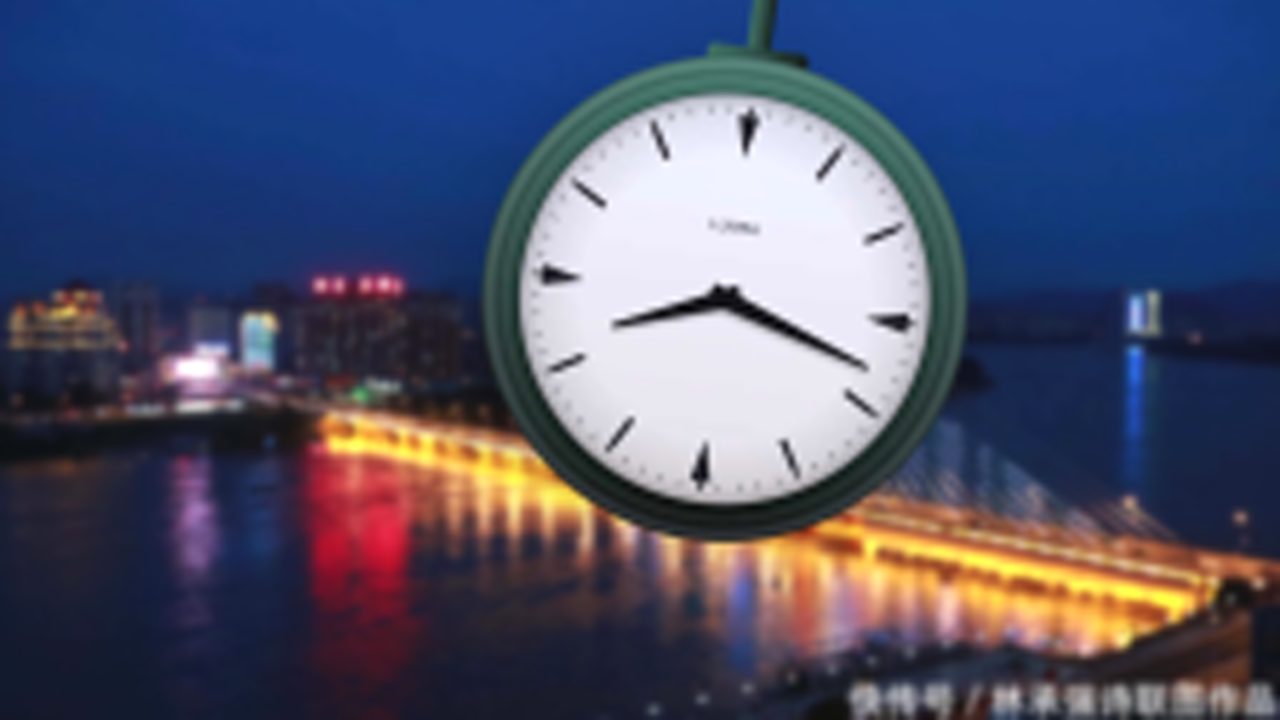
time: 8:18
